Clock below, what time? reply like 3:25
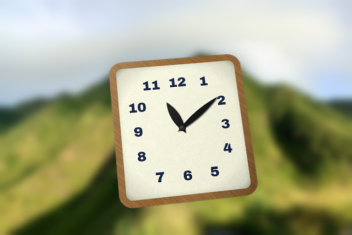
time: 11:09
